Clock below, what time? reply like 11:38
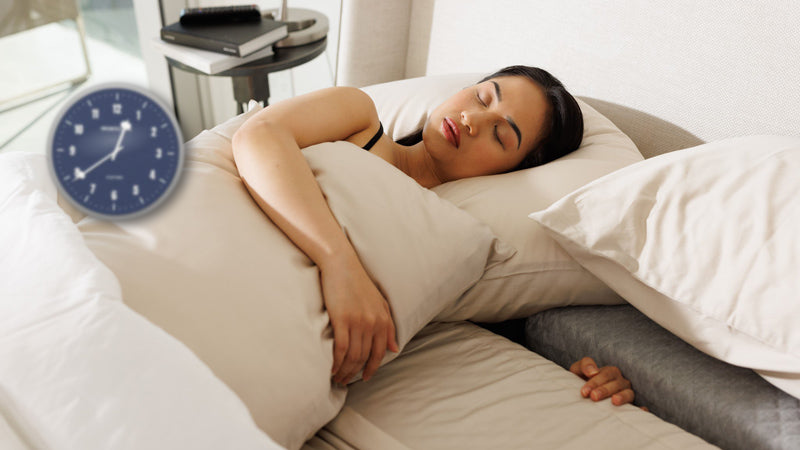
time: 12:39
